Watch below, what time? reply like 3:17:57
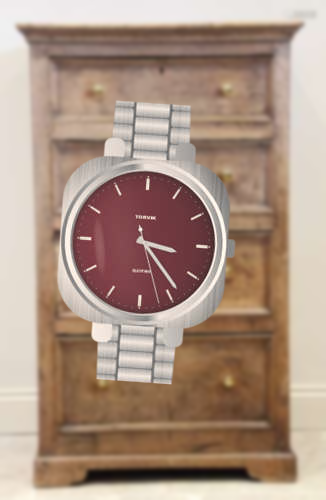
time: 3:23:27
